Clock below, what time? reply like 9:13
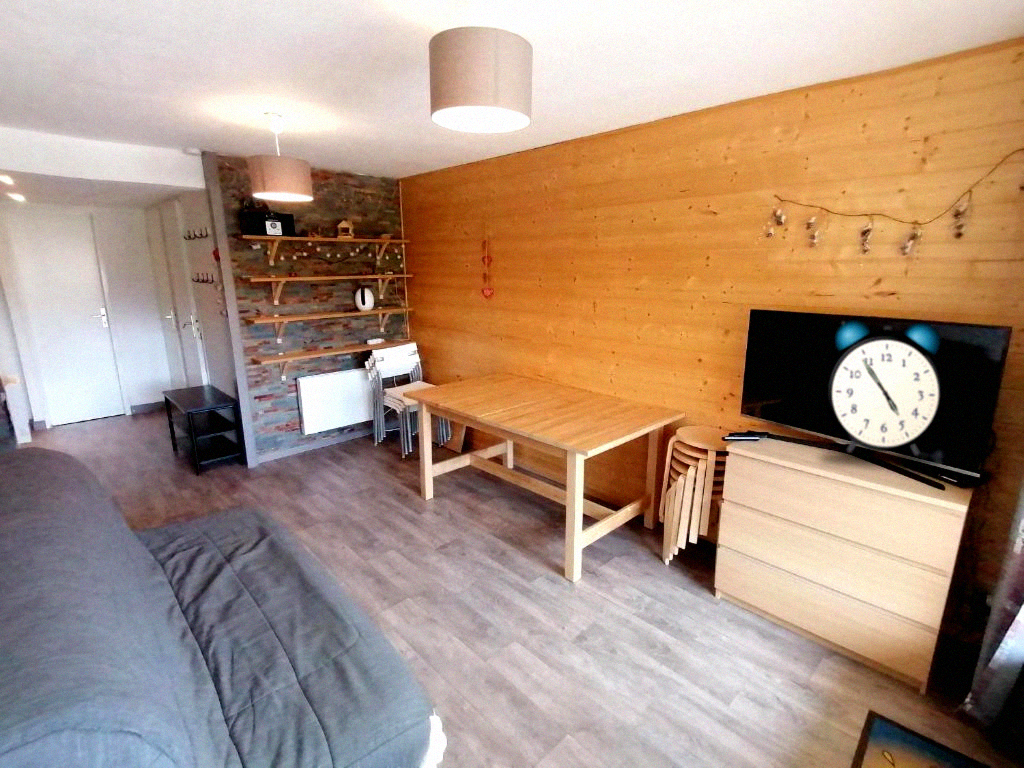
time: 4:54
